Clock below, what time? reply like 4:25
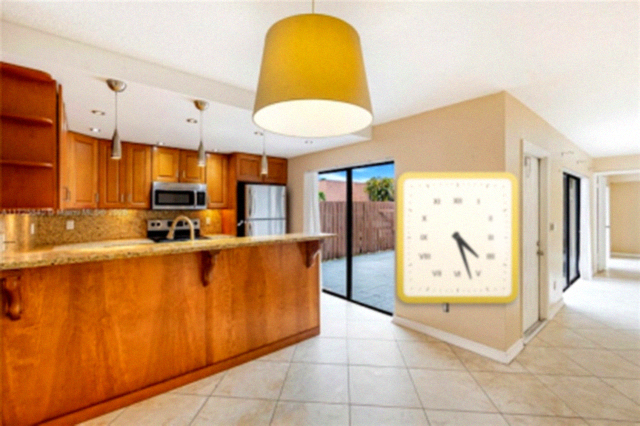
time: 4:27
